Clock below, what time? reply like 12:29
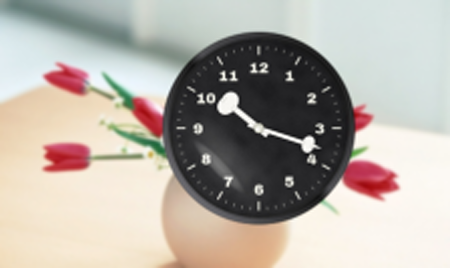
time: 10:18
